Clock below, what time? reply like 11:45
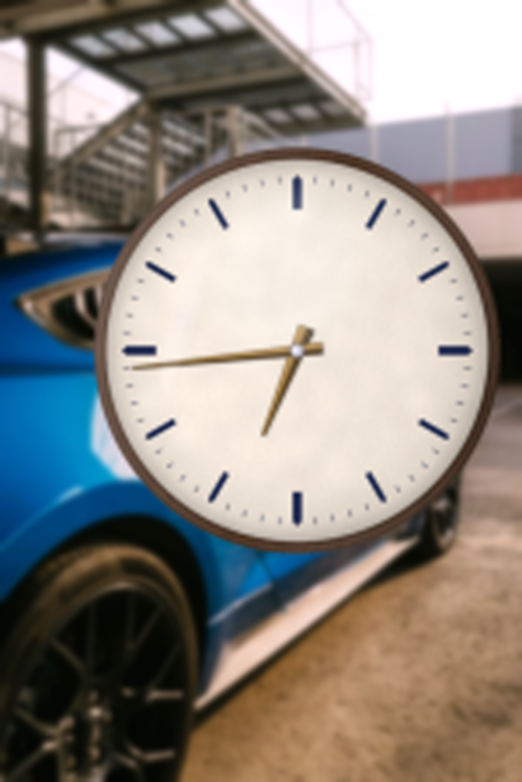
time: 6:44
